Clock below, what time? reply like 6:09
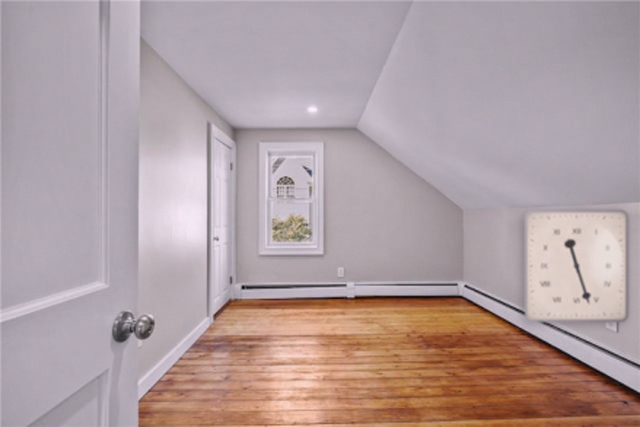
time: 11:27
